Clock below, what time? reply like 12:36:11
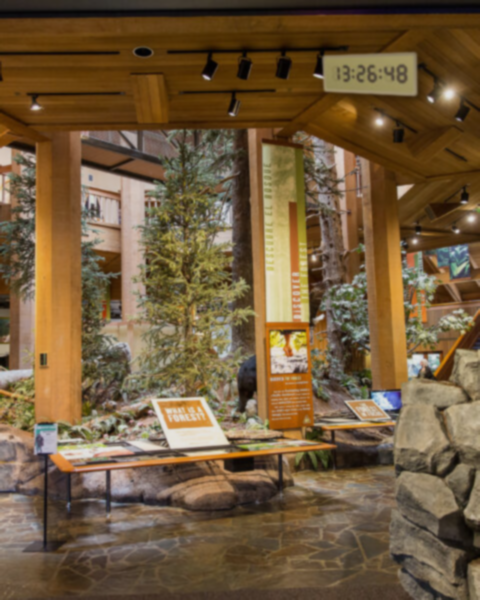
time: 13:26:48
